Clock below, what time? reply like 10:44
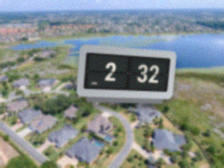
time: 2:32
